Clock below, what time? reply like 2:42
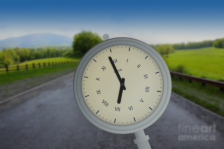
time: 6:59
